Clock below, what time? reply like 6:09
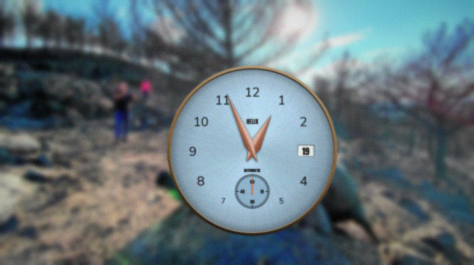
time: 12:56
